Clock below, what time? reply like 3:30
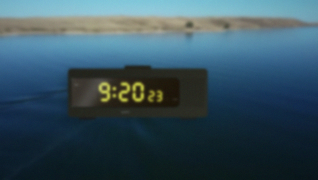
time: 9:20
